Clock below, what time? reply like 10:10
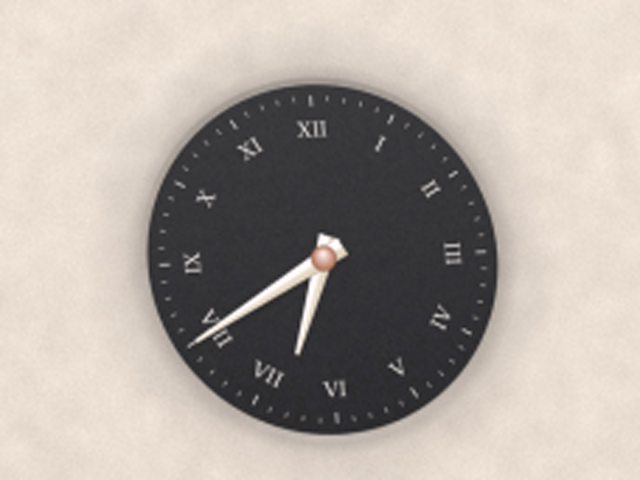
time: 6:40
